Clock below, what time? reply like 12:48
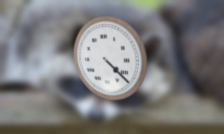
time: 4:22
